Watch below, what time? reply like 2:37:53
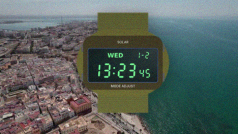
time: 13:23:45
